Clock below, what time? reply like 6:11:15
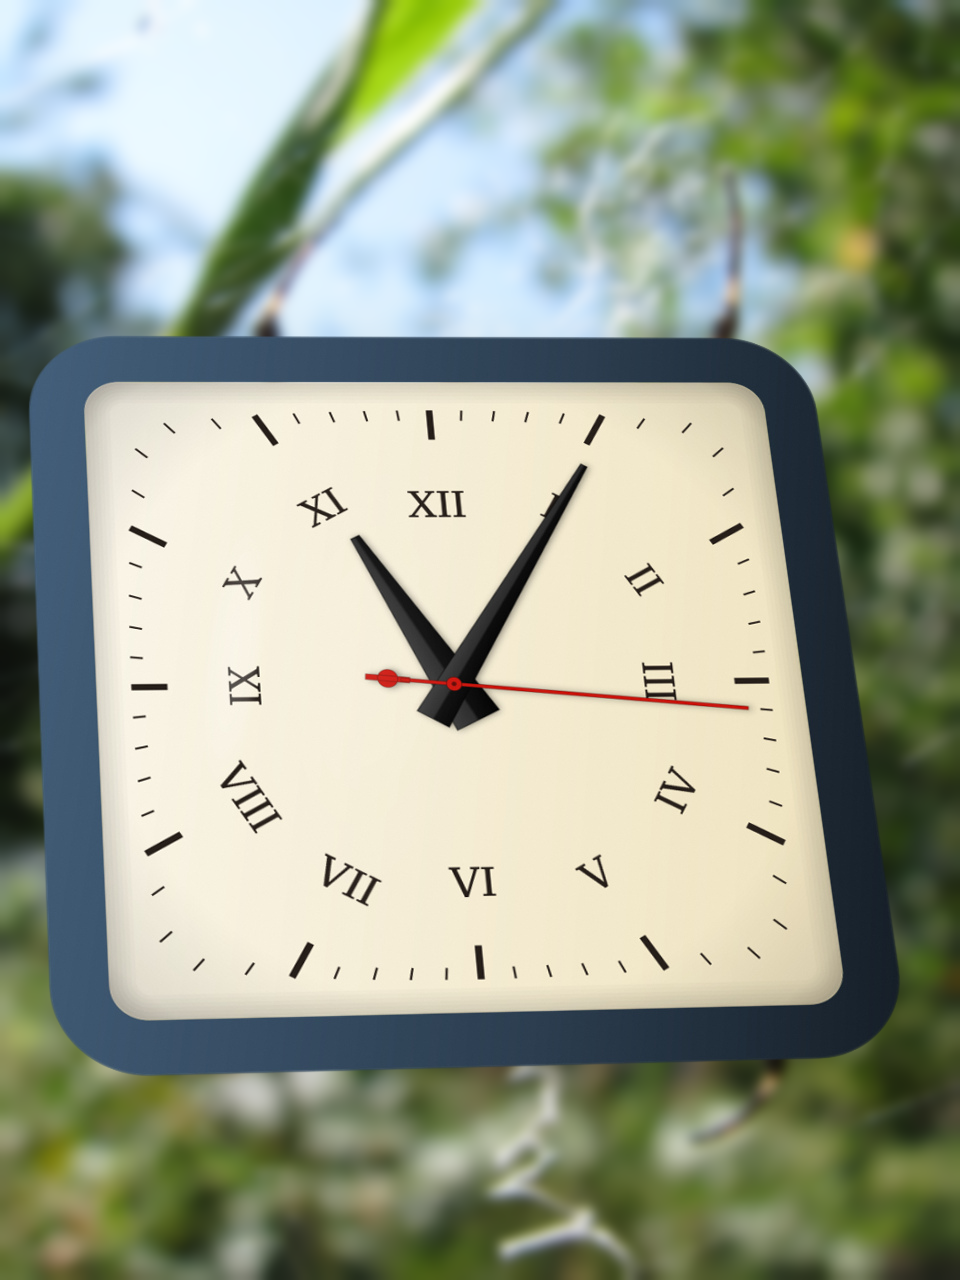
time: 11:05:16
